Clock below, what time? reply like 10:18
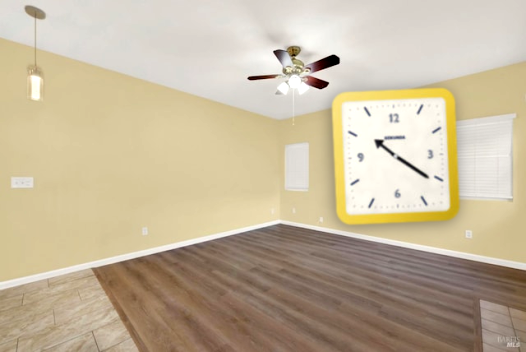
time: 10:21
